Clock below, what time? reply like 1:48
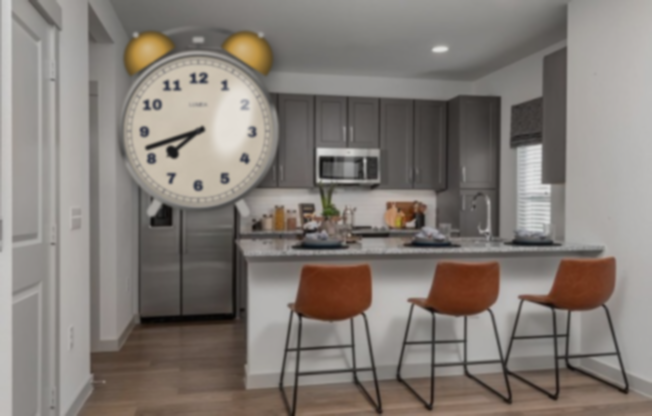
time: 7:42
